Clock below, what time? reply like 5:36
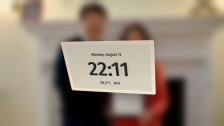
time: 22:11
